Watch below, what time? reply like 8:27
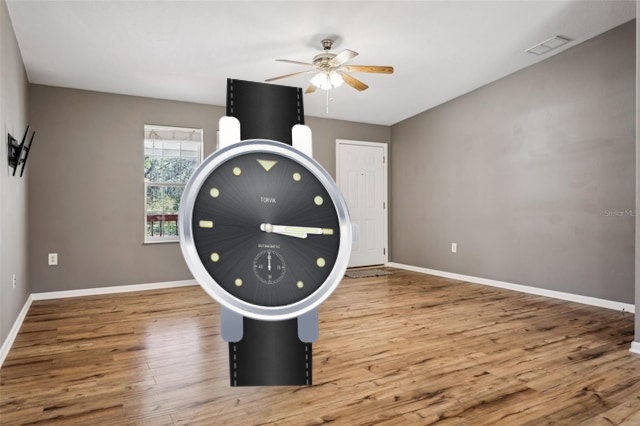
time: 3:15
